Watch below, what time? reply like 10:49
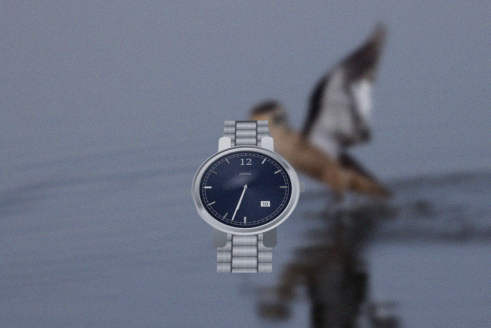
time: 6:33
